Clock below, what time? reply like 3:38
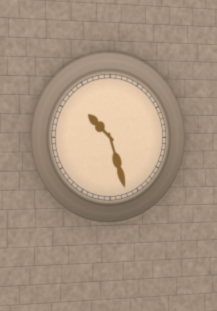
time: 10:27
